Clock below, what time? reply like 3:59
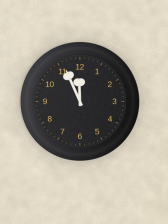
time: 11:56
